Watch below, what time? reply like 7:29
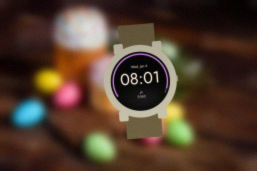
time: 8:01
